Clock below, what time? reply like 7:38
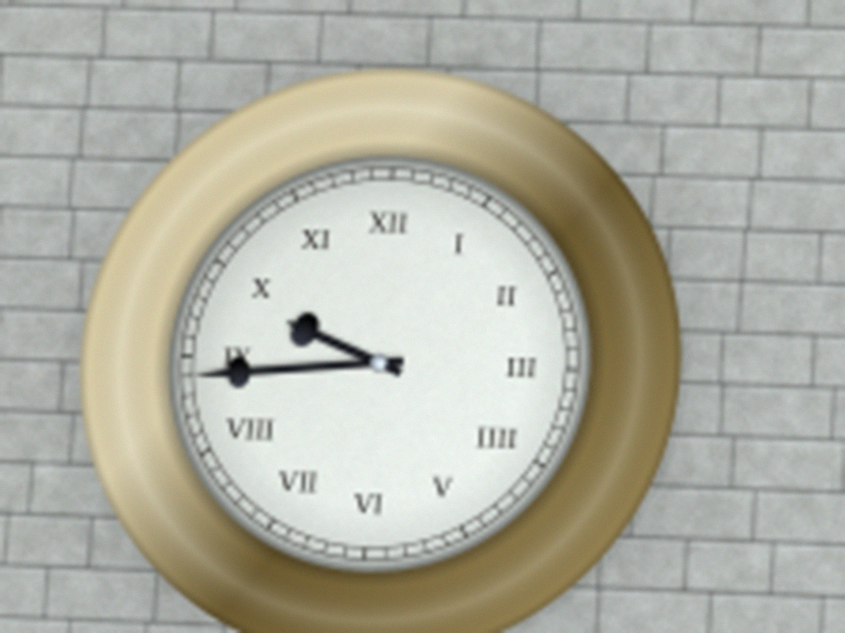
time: 9:44
